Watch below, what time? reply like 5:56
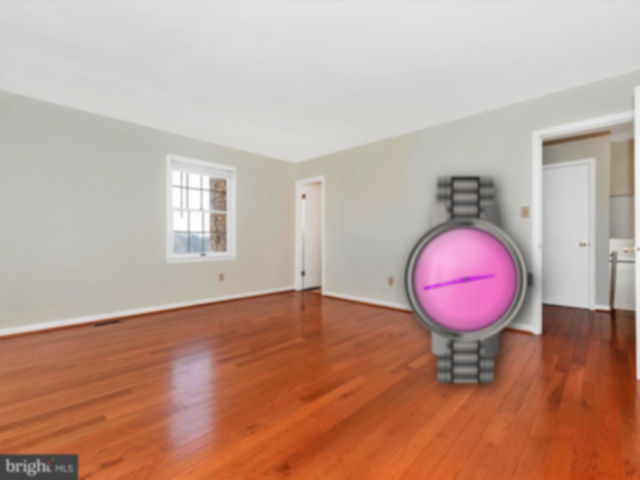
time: 2:43
